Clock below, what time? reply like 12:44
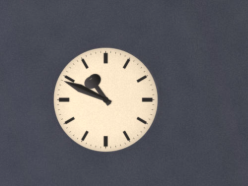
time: 10:49
